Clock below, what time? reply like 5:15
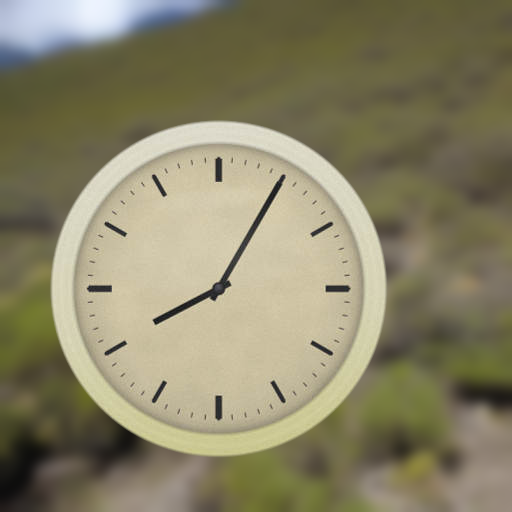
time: 8:05
